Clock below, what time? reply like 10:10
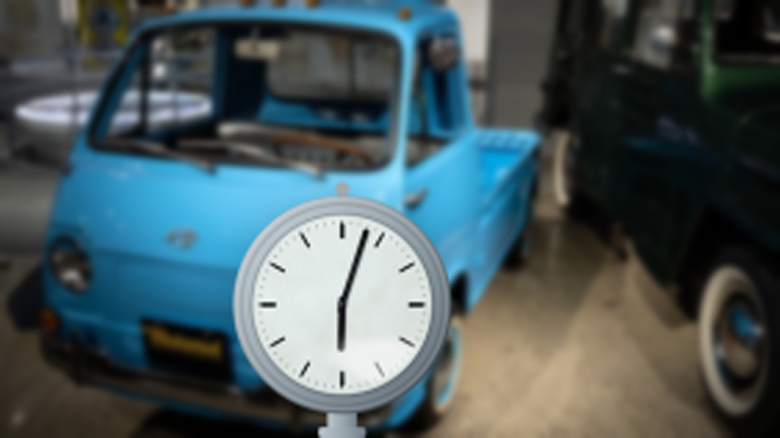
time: 6:03
